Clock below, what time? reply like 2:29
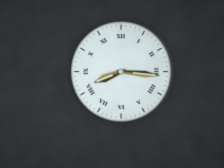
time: 8:16
